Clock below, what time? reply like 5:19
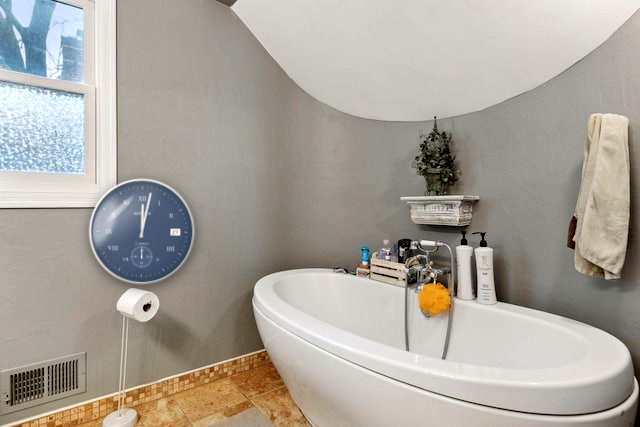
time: 12:02
